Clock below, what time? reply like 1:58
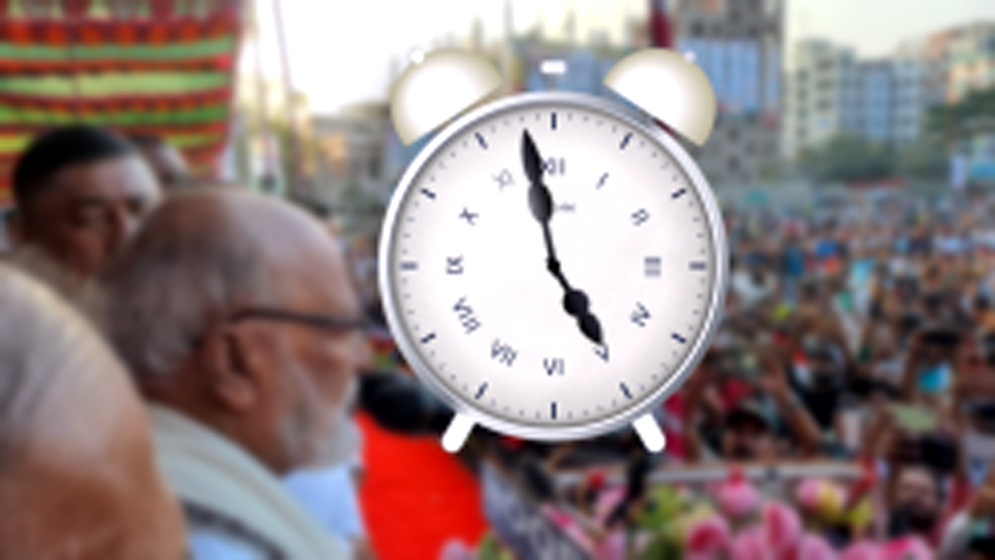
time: 4:58
